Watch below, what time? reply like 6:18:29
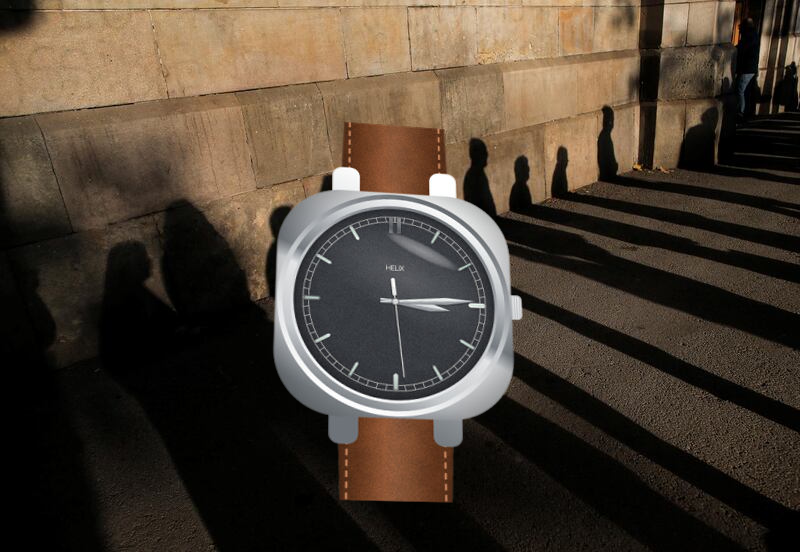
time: 3:14:29
